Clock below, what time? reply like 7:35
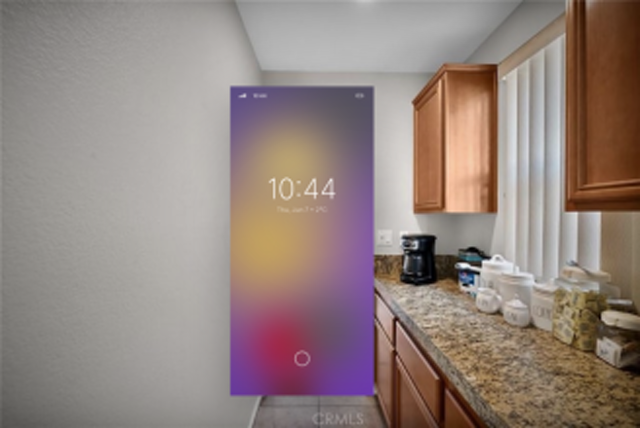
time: 10:44
